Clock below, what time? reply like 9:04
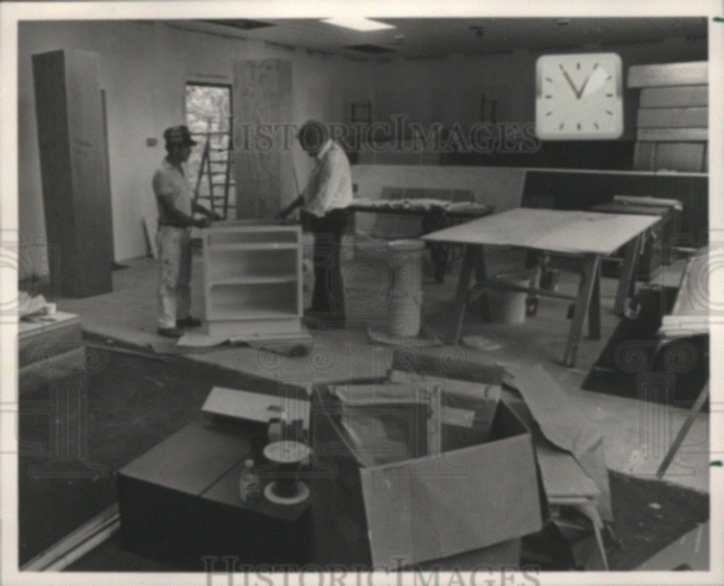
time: 12:55
